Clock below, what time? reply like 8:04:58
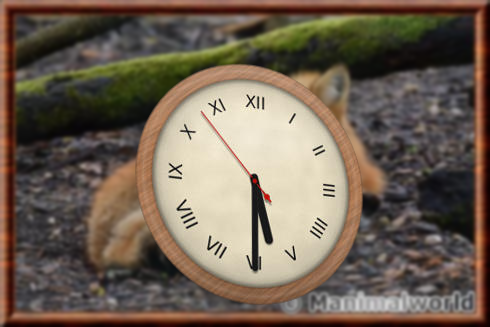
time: 5:29:53
